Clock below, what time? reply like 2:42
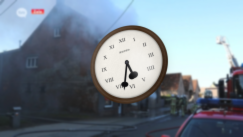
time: 5:33
